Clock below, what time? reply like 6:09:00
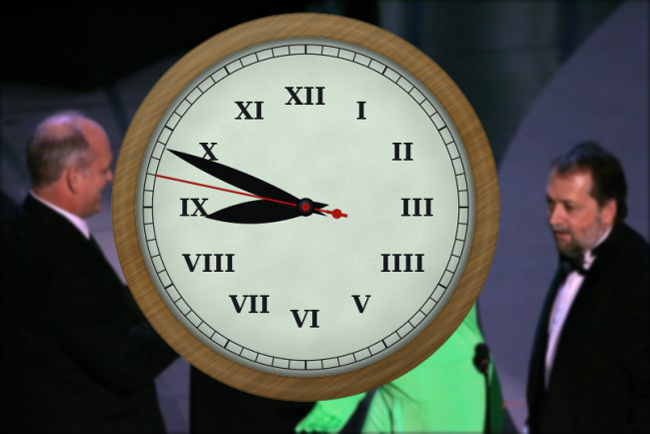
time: 8:48:47
